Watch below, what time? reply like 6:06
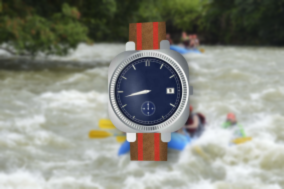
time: 8:43
